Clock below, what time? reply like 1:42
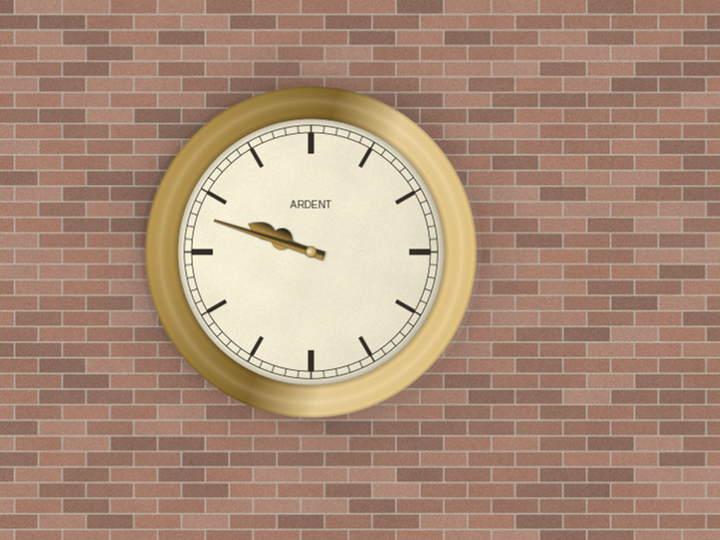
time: 9:48
